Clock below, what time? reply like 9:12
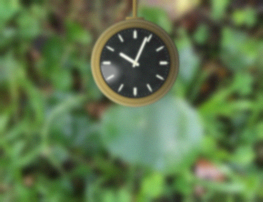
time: 10:04
